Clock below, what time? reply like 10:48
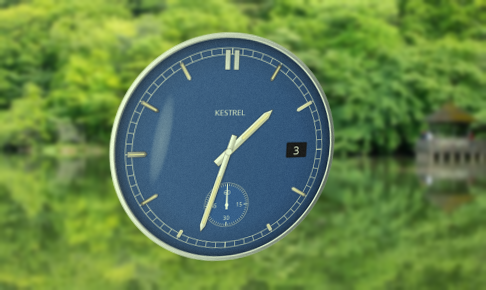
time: 1:33
